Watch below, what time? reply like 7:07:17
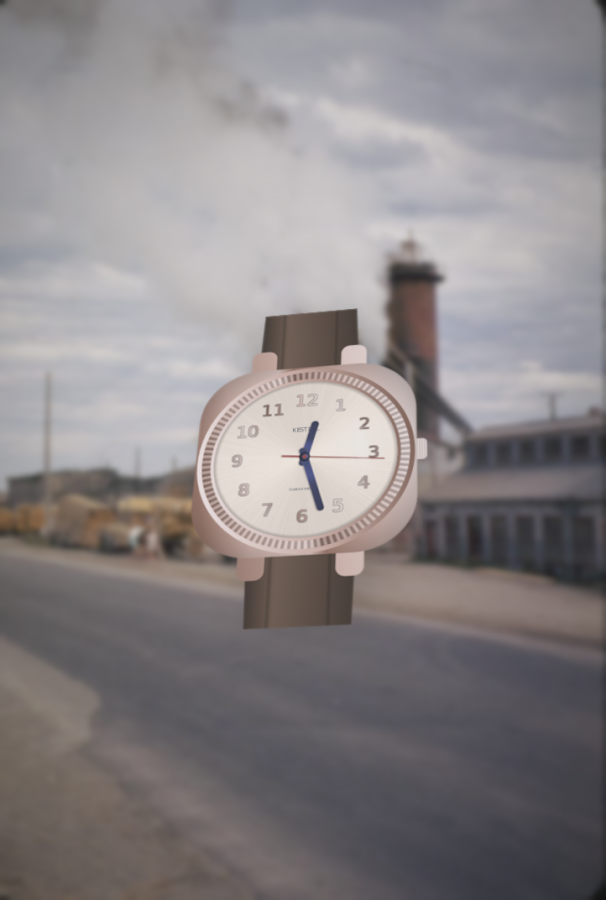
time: 12:27:16
